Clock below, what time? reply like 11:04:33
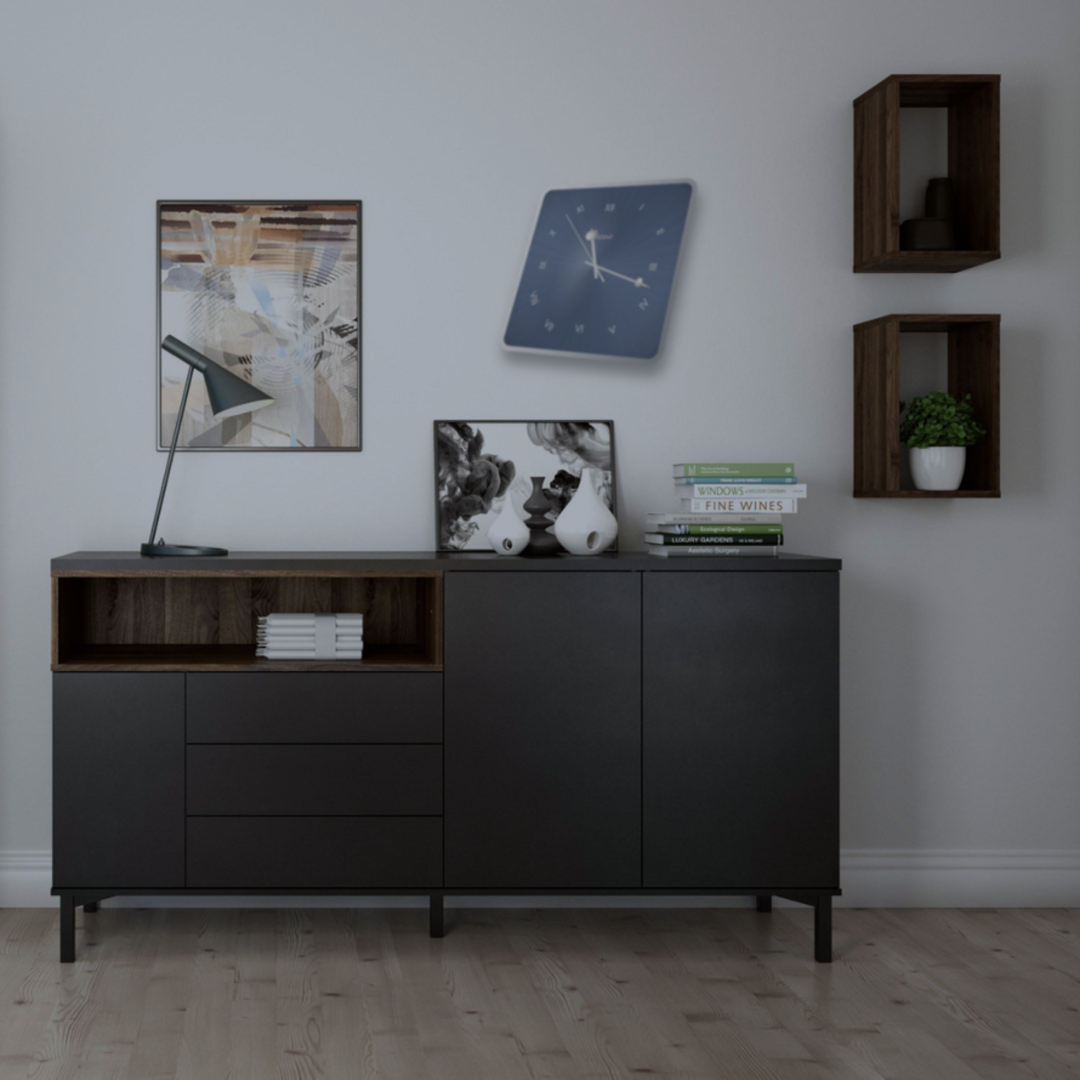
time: 11:17:53
